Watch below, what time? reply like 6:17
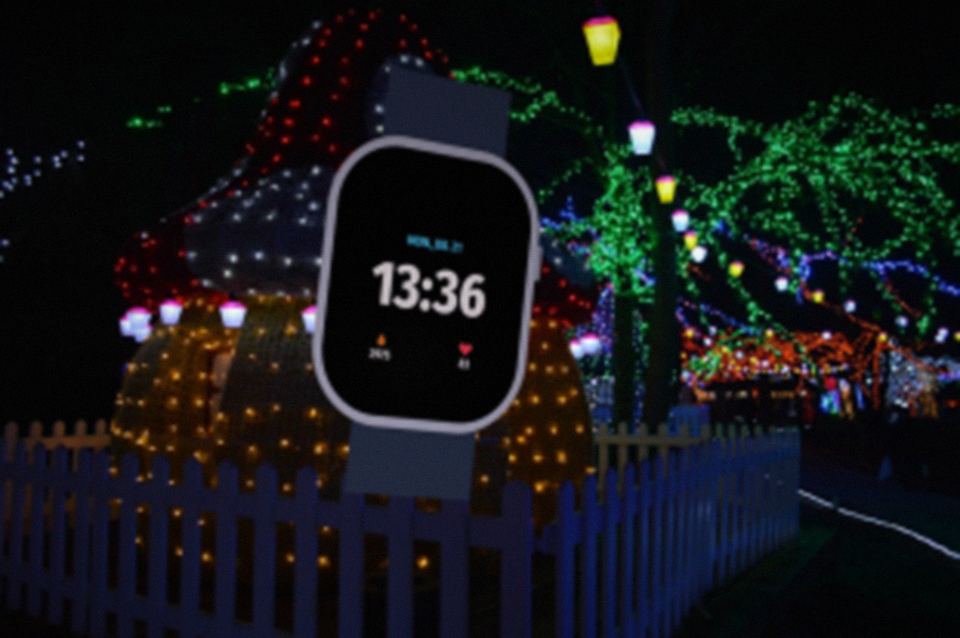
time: 13:36
